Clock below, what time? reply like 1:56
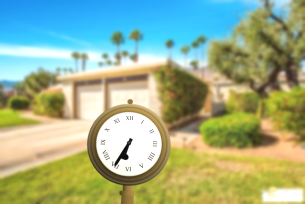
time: 6:35
